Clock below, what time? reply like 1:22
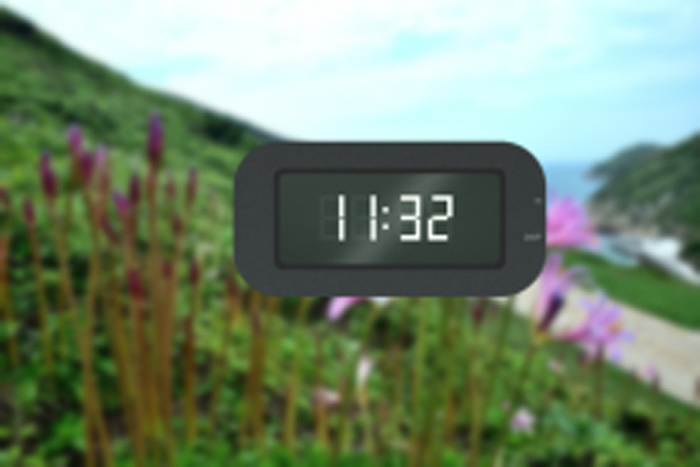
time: 11:32
